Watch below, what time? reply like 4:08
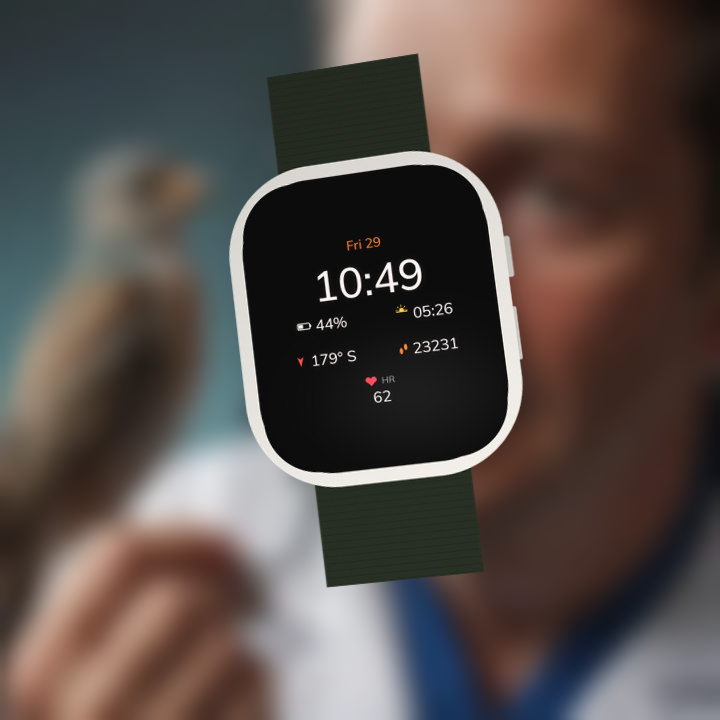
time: 10:49
